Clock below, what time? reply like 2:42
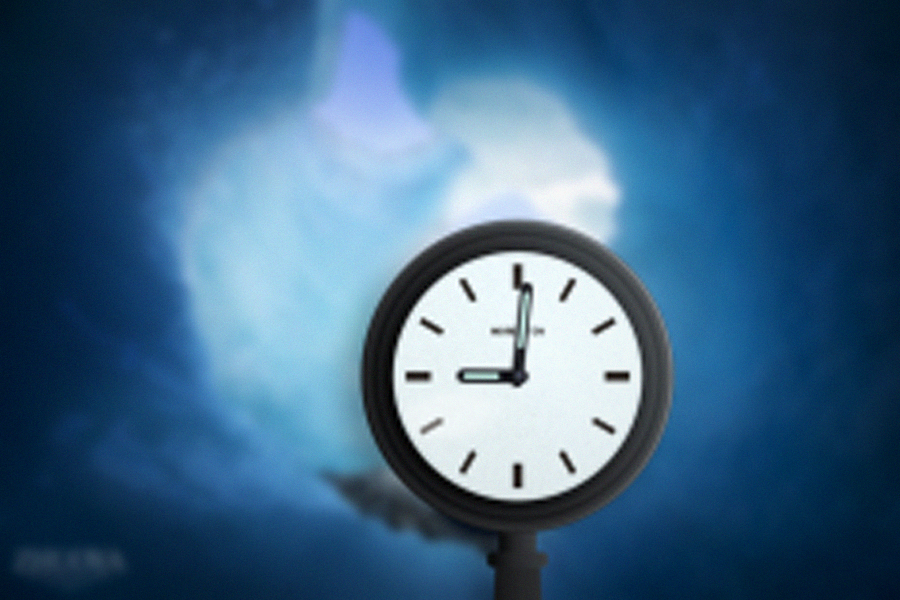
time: 9:01
